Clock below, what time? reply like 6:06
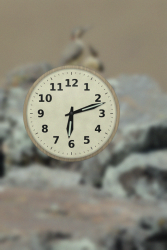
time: 6:12
